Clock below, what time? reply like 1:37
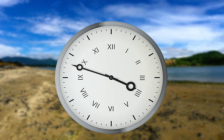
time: 3:48
